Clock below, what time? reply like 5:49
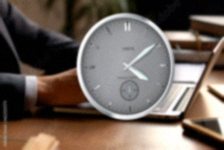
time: 4:09
